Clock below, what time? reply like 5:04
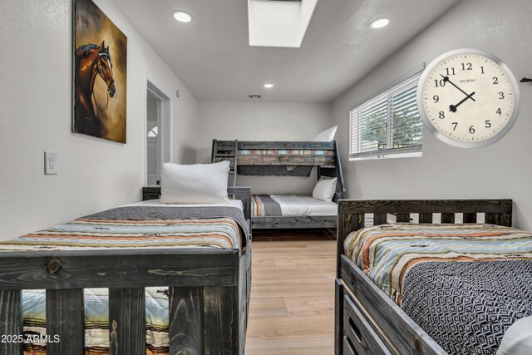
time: 7:52
